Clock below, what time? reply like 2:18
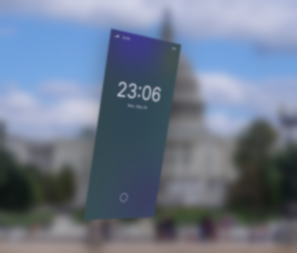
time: 23:06
